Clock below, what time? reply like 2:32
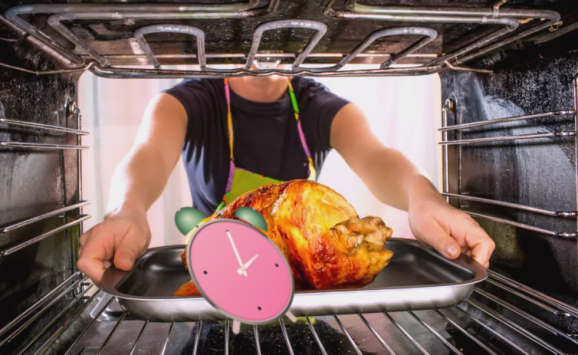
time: 2:00
